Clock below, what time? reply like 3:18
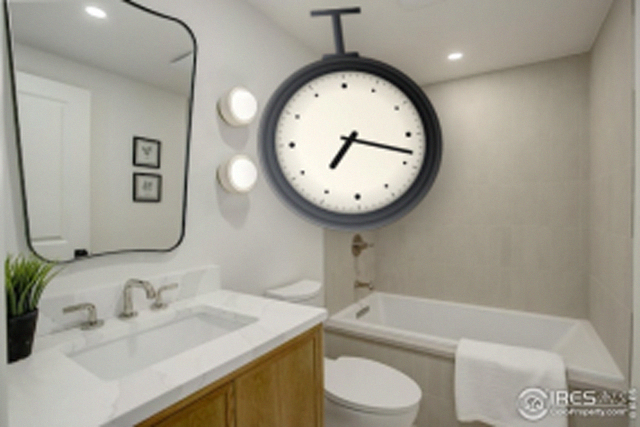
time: 7:18
